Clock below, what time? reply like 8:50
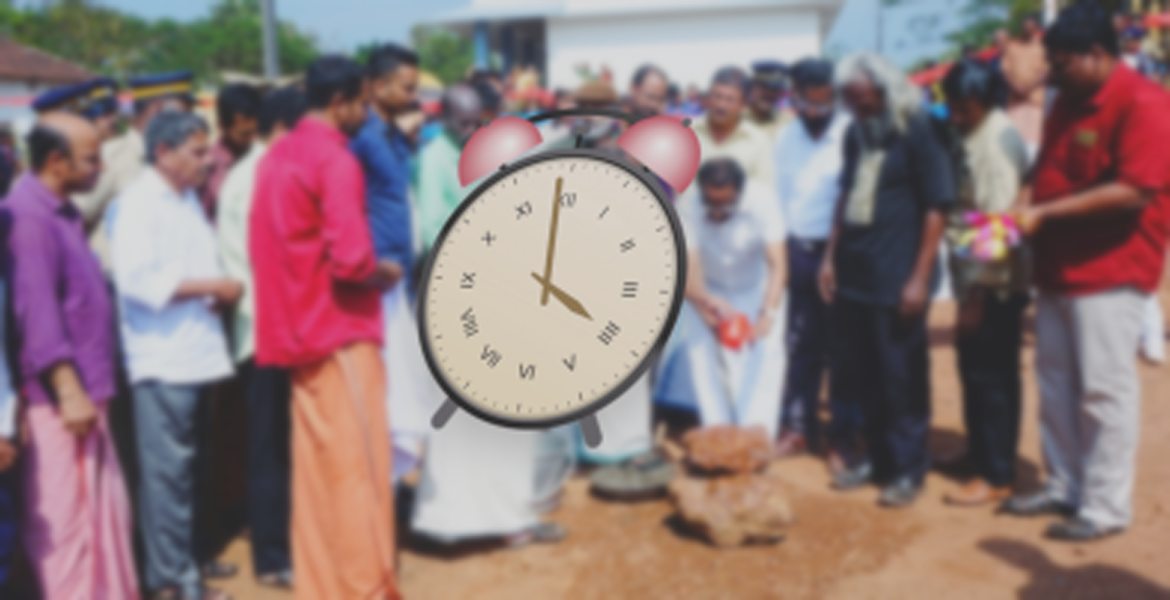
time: 3:59
